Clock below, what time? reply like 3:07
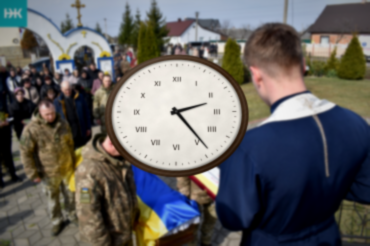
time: 2:24
